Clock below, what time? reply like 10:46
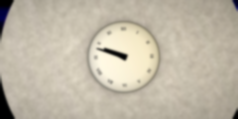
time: 9:48
